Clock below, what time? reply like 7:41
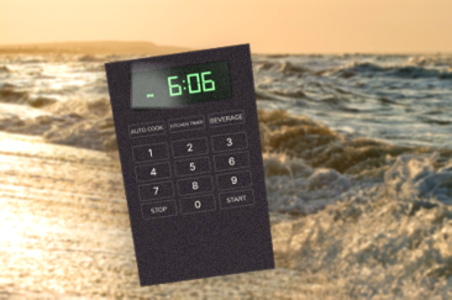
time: 6:06
